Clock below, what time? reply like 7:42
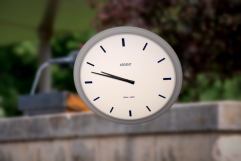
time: 9:48
